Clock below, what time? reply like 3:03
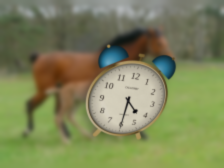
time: 4:30
